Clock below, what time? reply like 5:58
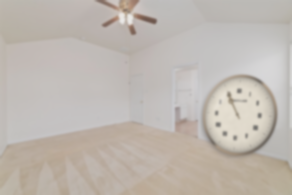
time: 10:55
